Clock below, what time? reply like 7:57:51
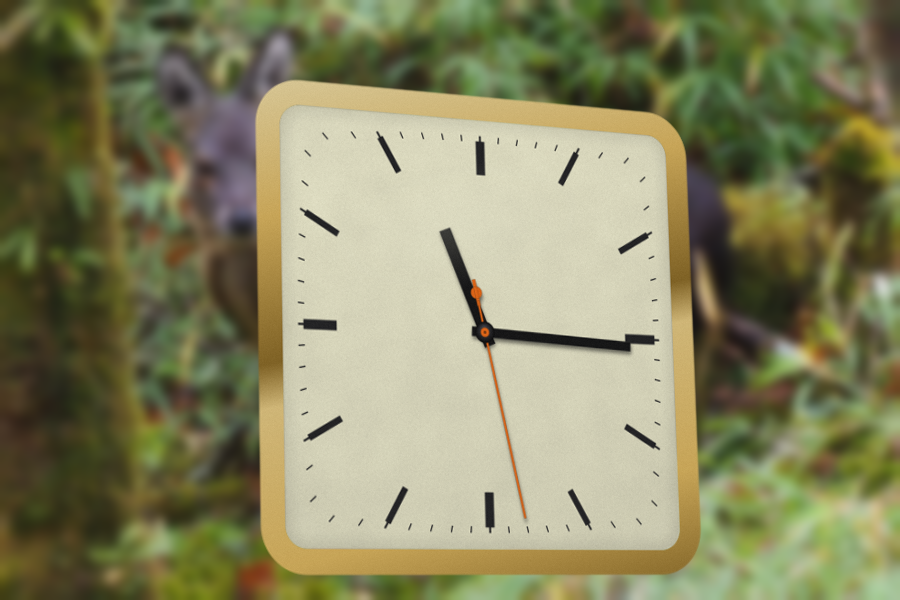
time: 11:15:28
